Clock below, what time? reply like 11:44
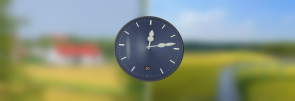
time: 12:13
